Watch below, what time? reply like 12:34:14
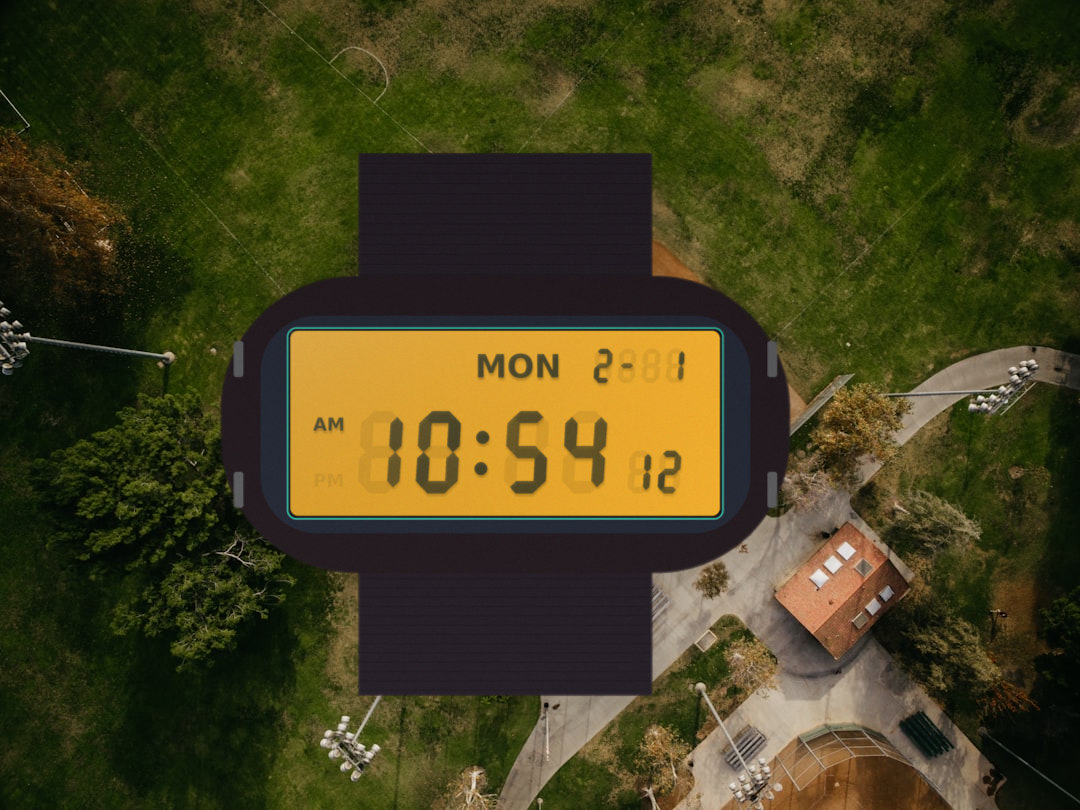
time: 10:54:12
